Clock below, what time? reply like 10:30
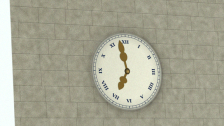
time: 6:58
